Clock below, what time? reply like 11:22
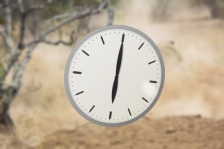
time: 6:00
